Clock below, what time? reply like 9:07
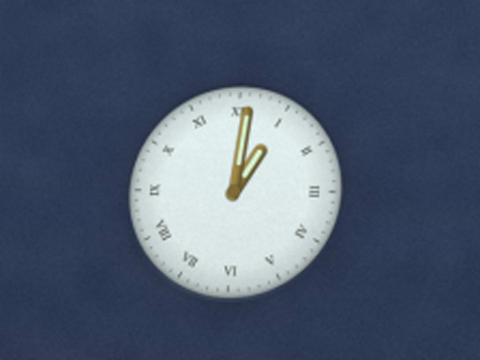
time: 1:01
